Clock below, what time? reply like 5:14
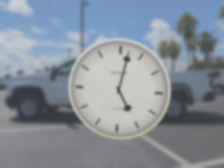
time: 5:02
